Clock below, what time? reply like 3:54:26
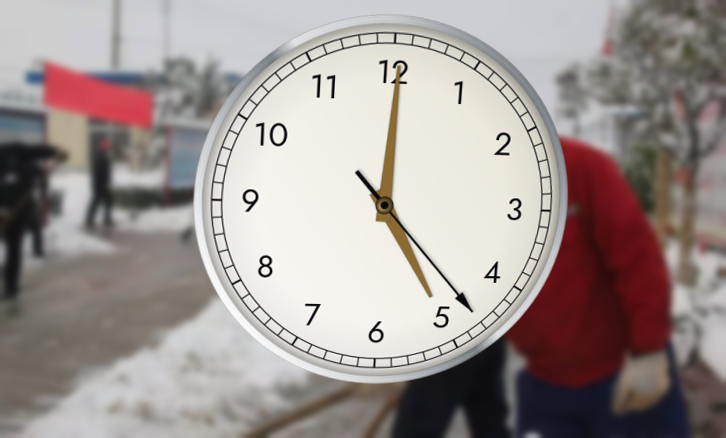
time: 5:00:23
